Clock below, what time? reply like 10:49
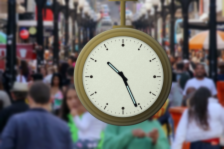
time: 10:26
